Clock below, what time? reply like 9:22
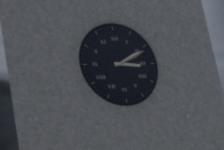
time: 3:11
